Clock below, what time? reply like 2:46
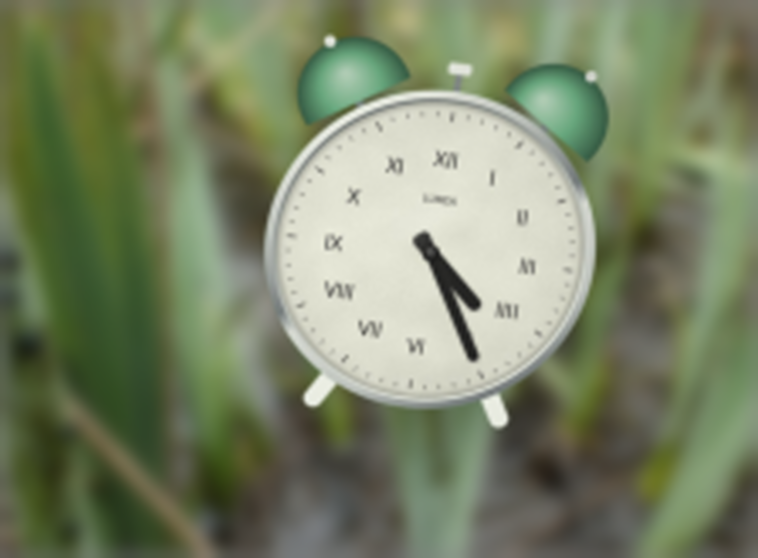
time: 4:25
